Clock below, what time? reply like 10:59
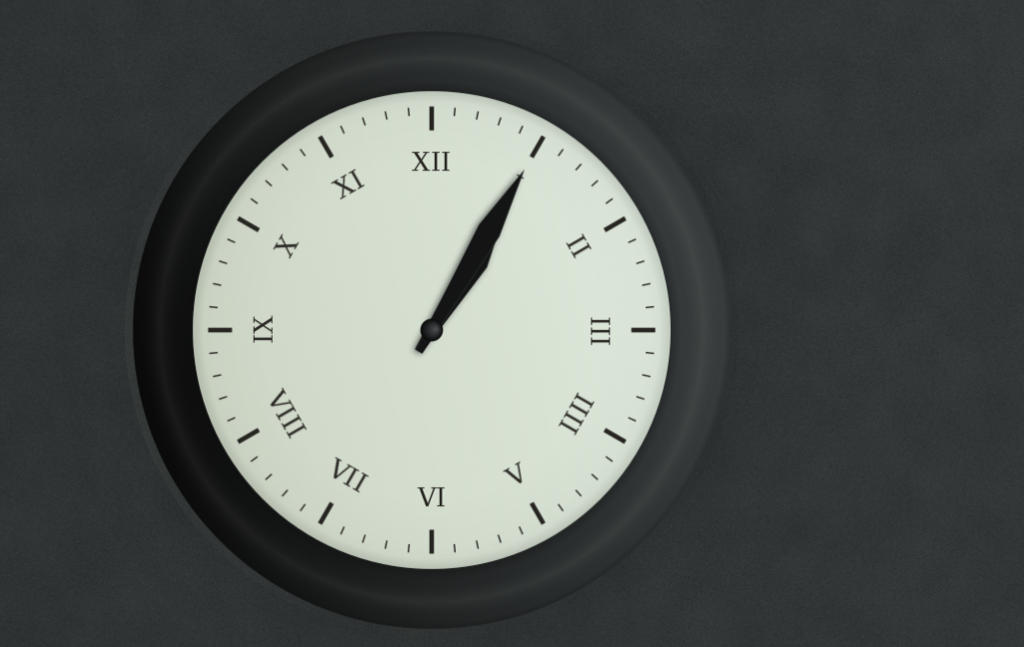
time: 1:05
